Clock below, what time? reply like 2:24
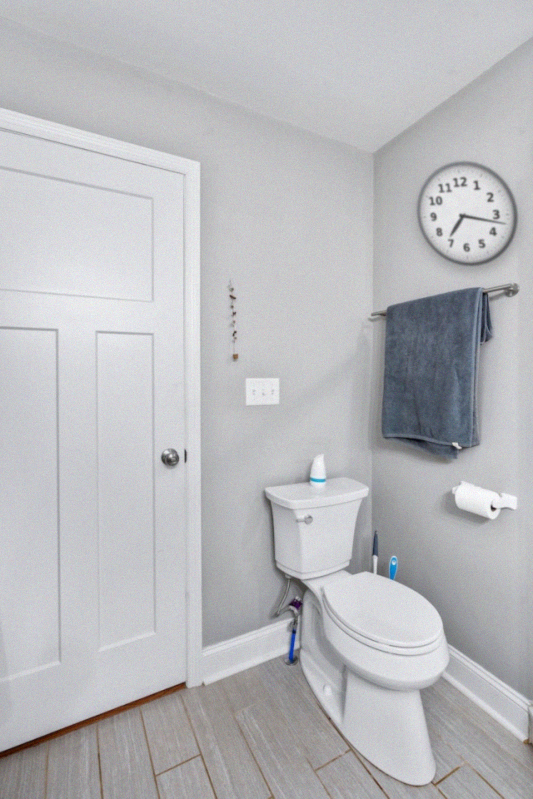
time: 7:17
